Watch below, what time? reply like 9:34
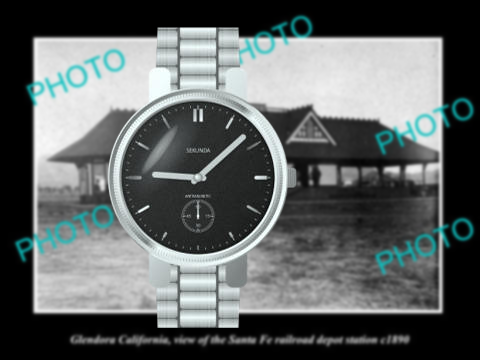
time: 9:08
